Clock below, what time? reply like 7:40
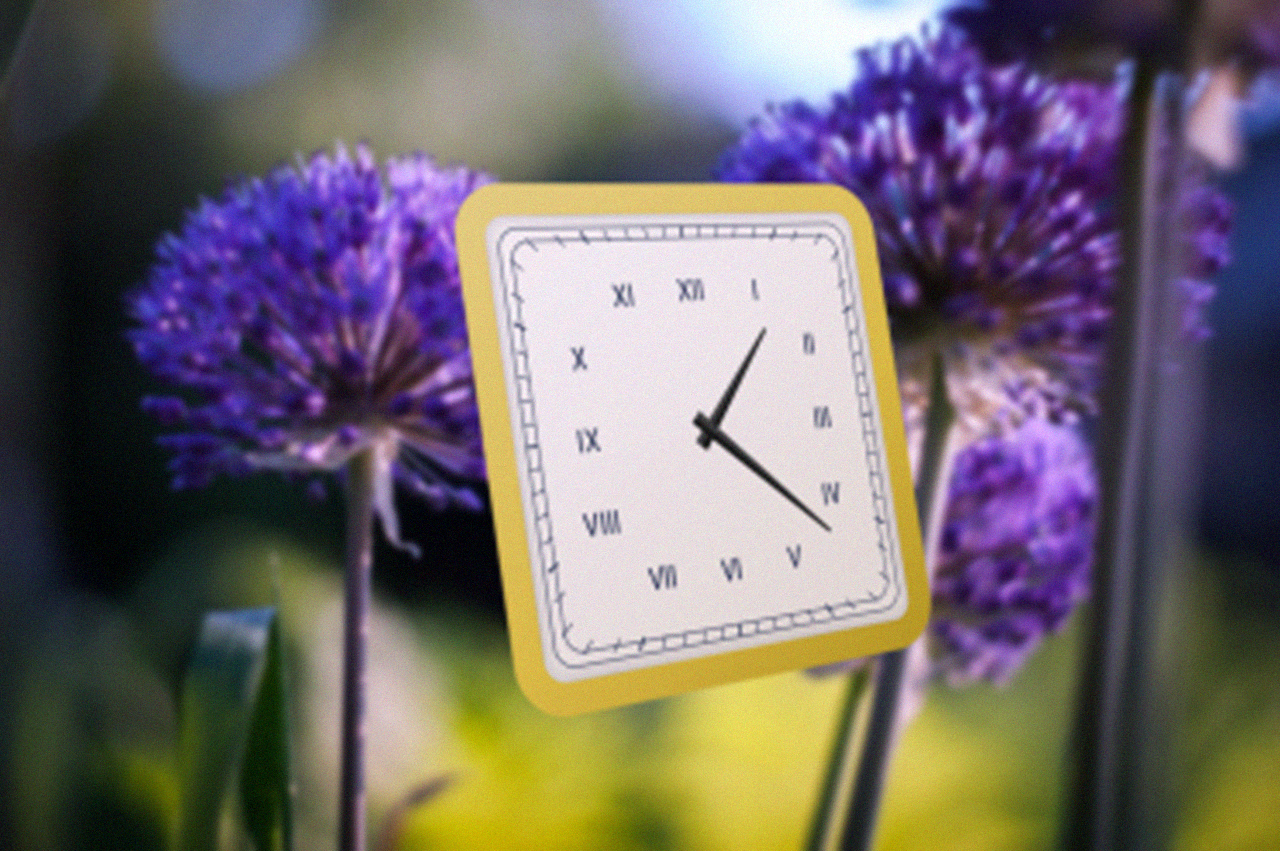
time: 1:22
